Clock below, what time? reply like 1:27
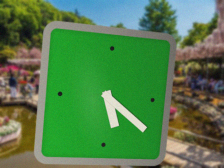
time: 5:21
